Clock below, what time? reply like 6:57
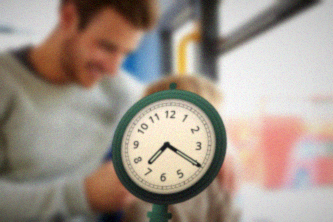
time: 7:20
